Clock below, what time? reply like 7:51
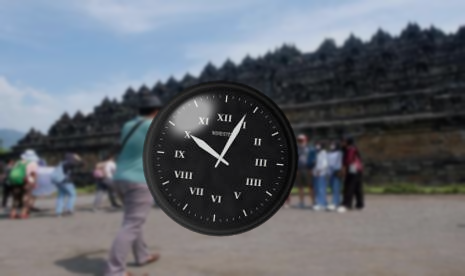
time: 10:04
